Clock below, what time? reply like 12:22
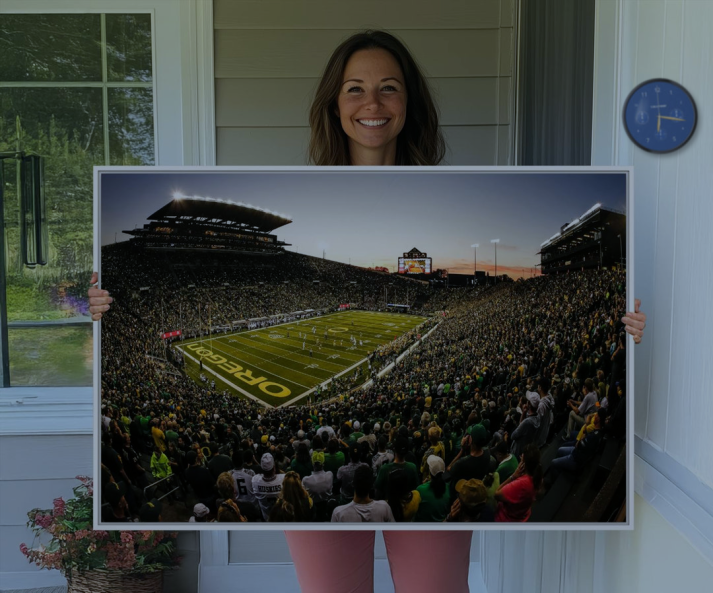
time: 6:17
